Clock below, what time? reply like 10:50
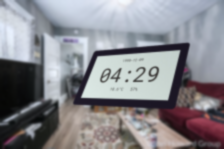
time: 4:29
